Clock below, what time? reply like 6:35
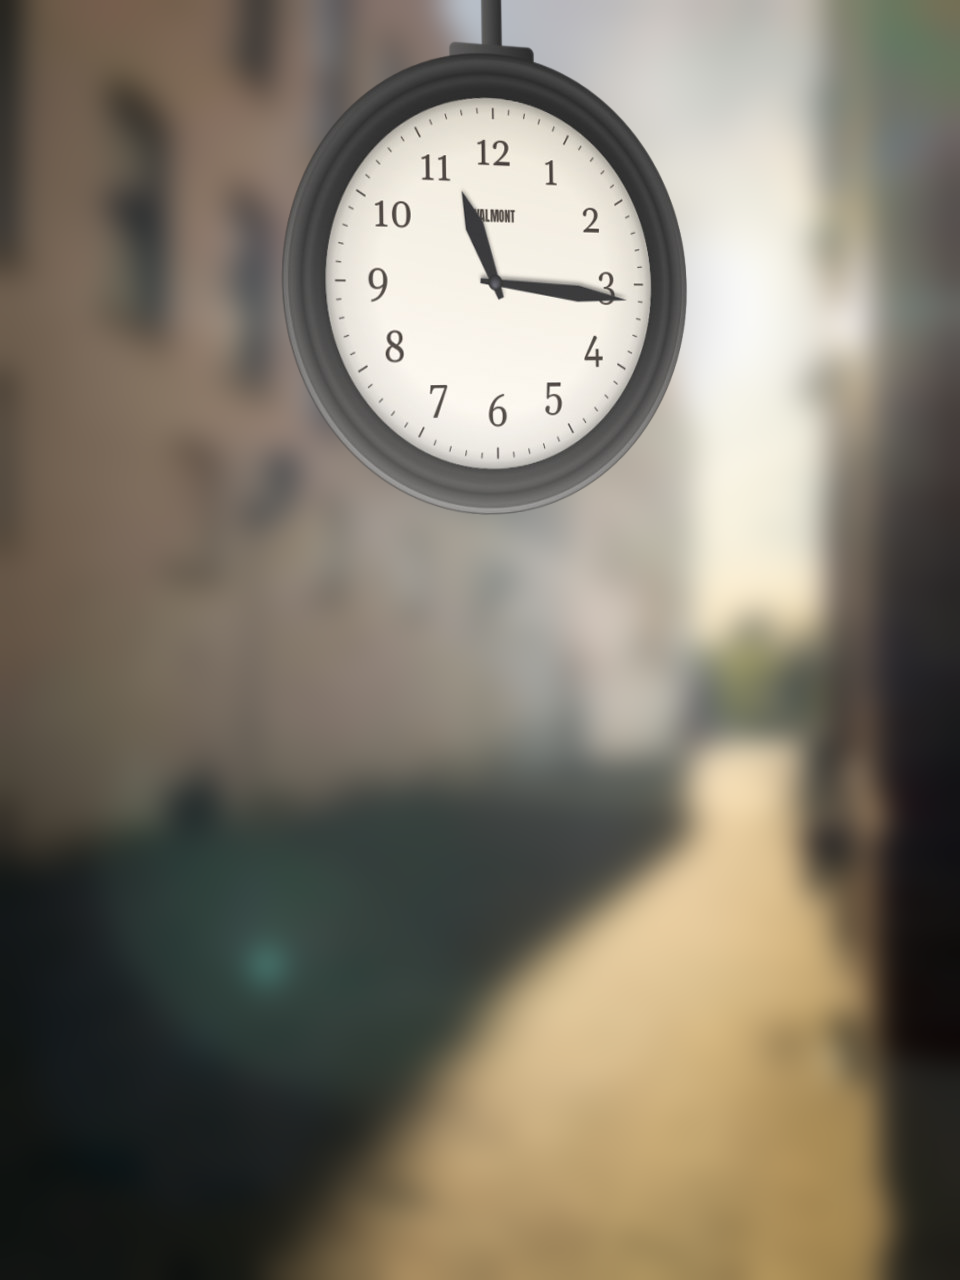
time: 11:16
